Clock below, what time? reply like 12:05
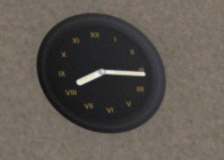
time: 8:16
